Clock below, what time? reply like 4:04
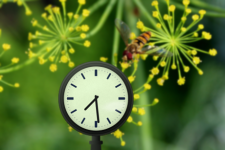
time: 7:29
